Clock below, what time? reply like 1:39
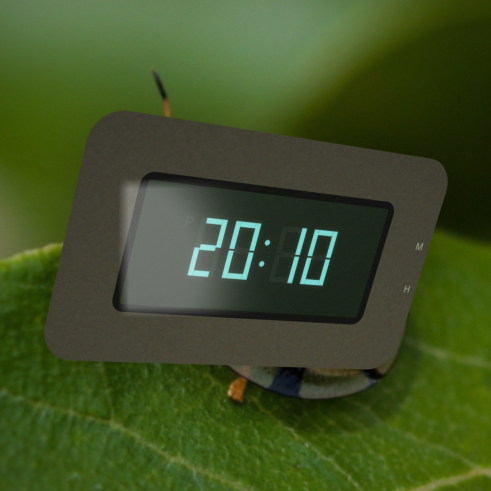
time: 20:10
